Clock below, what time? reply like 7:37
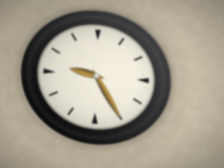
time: 9:25
